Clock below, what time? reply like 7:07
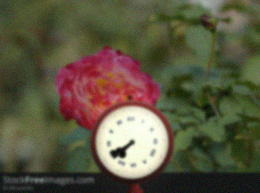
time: 7:40
